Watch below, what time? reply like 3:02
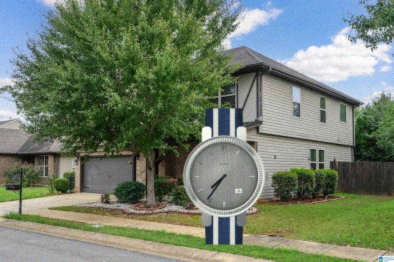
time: 7:36
